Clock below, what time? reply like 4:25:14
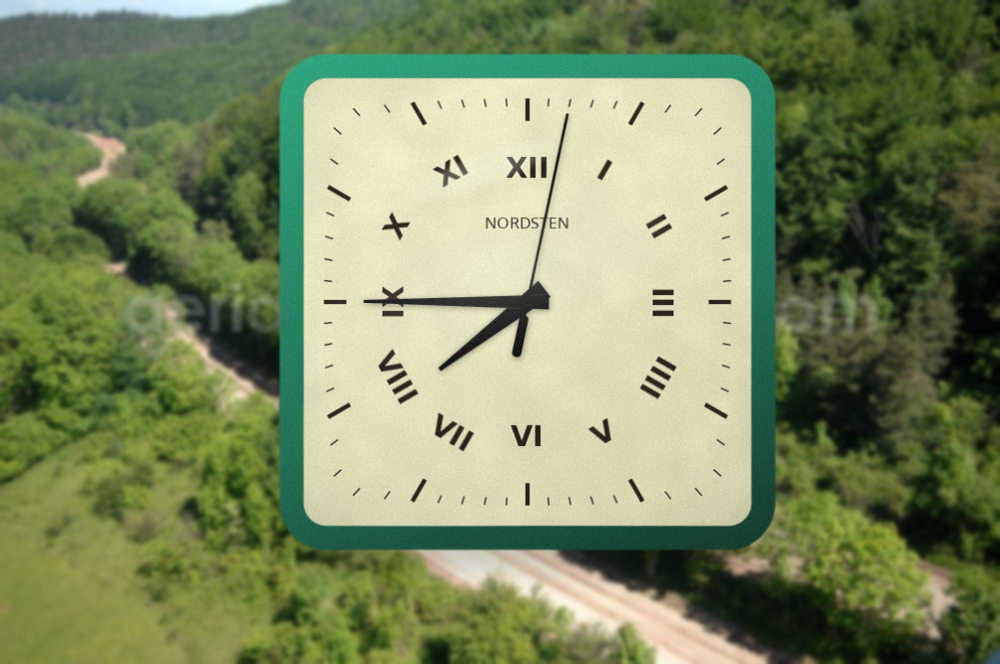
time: 7:45:02
